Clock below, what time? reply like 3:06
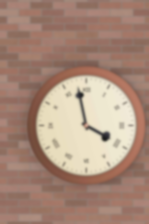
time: 3:58
